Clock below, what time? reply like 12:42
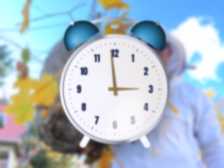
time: 2:59
